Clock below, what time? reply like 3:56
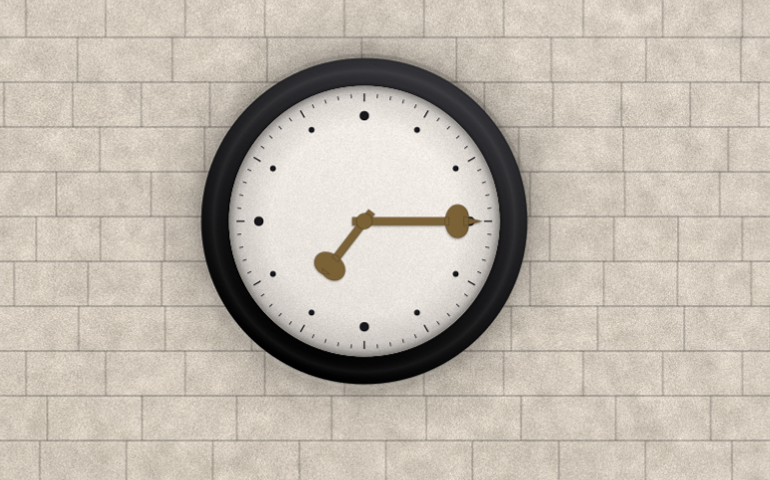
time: 7:15
